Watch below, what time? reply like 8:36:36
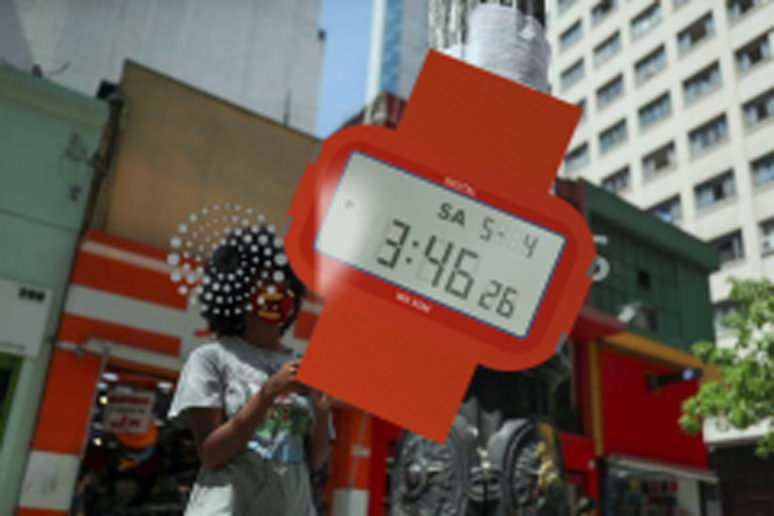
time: 3:46:26
